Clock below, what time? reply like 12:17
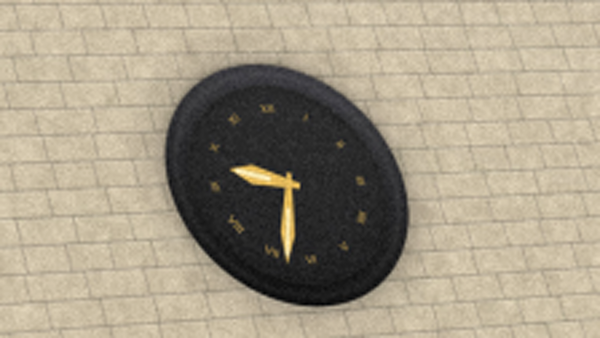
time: 9:33
